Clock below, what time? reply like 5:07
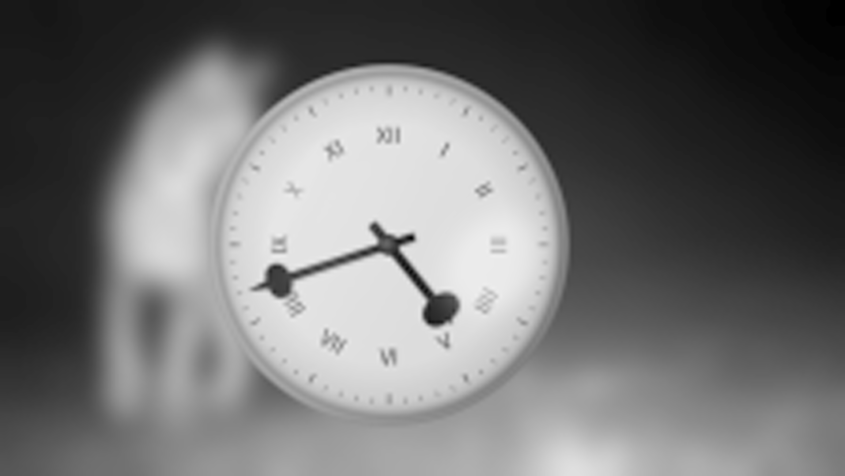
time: 4:42
